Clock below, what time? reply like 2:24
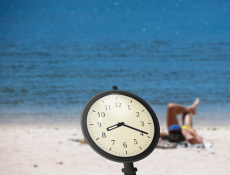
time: 8:19
